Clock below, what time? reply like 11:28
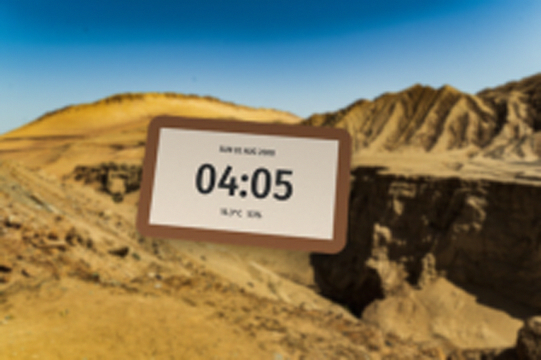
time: 4:05
